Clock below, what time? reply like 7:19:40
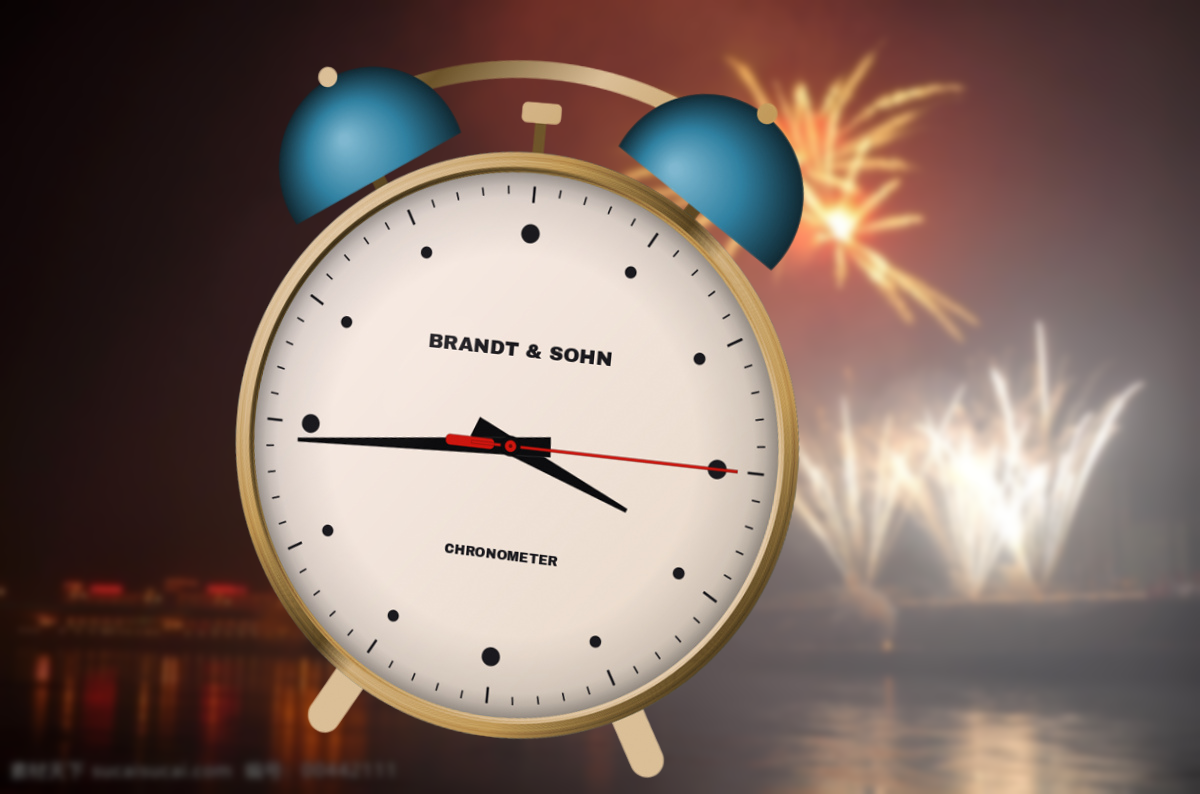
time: 3:44:15
